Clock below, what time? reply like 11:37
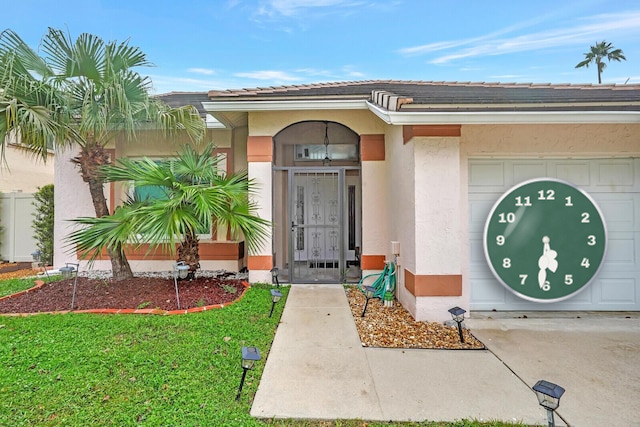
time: 5:31
